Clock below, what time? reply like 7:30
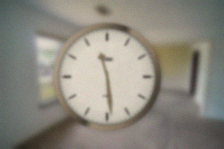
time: 11:29
